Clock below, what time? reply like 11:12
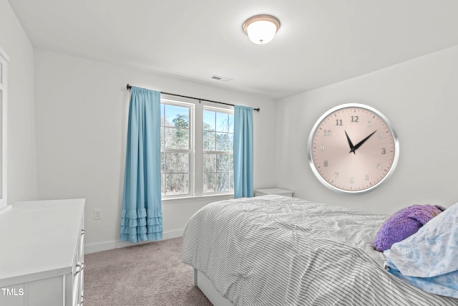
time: 11:08
